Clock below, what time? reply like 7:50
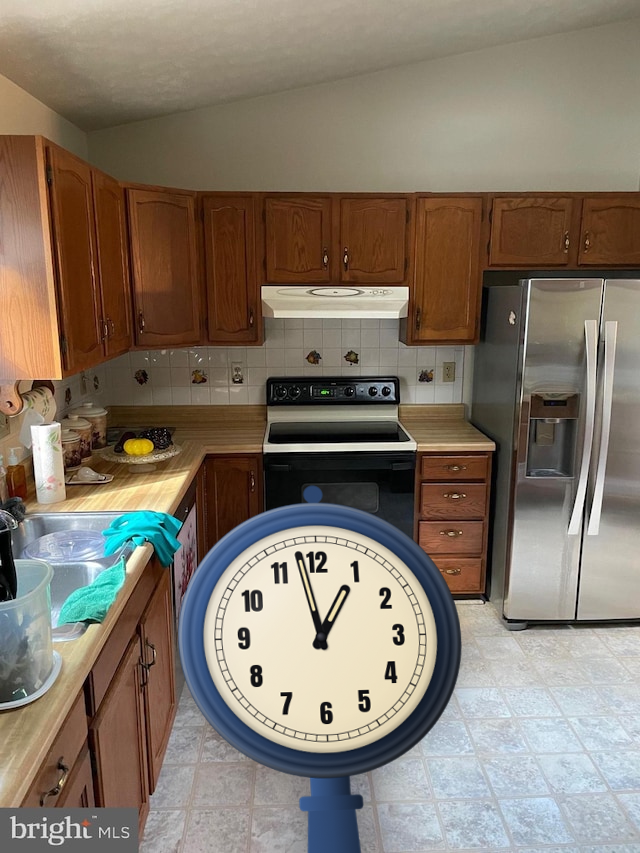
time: 12:58
